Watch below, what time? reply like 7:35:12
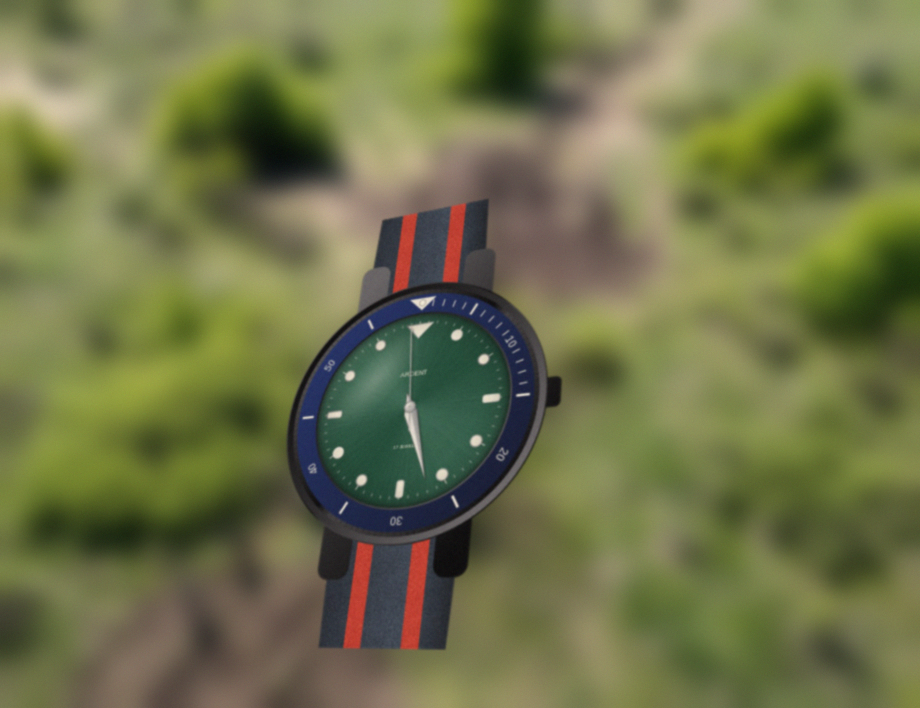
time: 5:26:59
